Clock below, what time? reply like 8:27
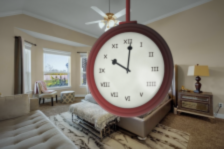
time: 10:01
